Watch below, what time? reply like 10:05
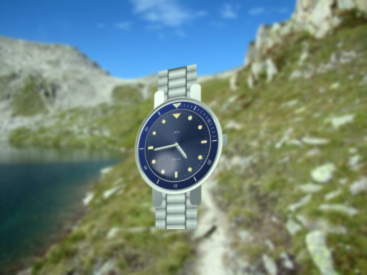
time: 4:44
